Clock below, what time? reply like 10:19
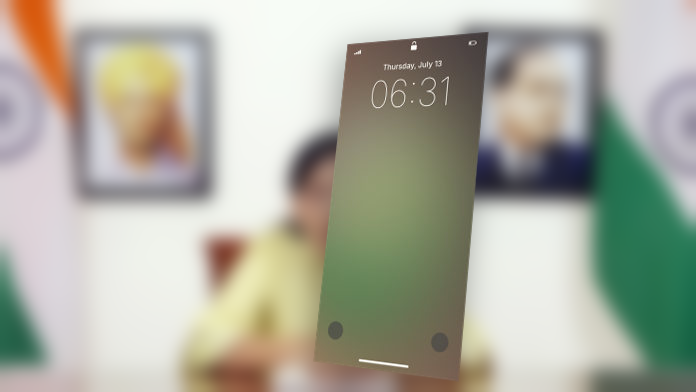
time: 6:31
